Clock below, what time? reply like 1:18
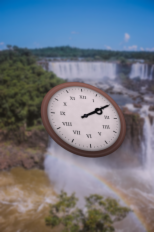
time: 2:10
